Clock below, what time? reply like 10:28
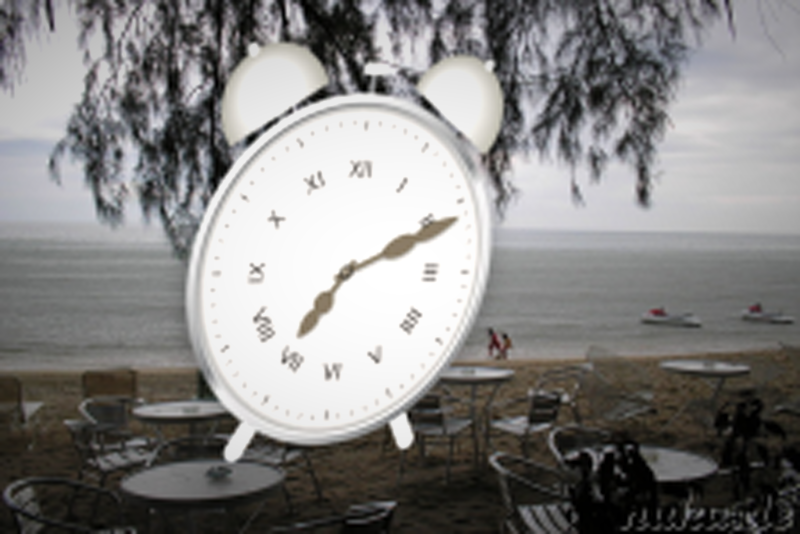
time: 7:11
